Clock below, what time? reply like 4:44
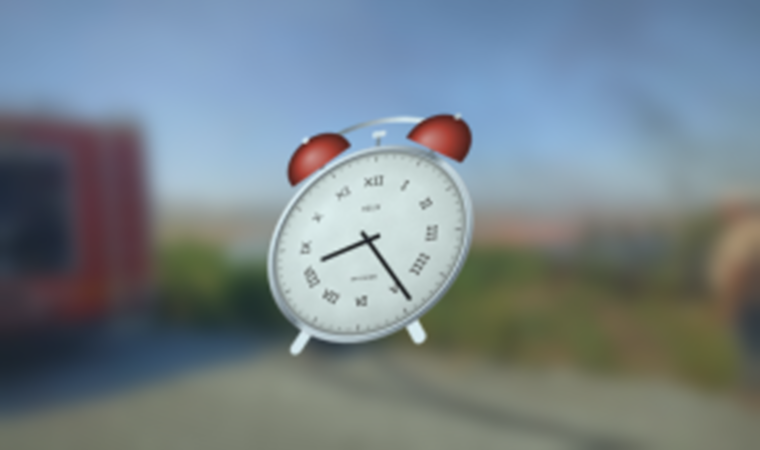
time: 8:24
